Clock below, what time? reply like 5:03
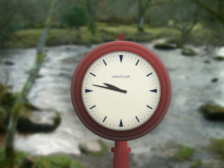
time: 9:47
